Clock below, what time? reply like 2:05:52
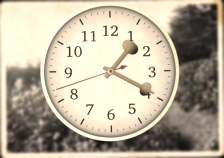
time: 1:19:42
